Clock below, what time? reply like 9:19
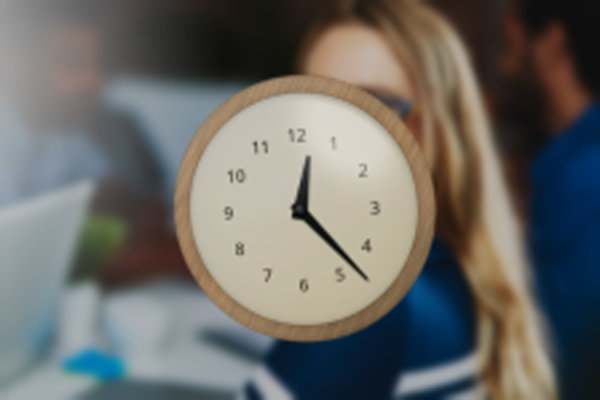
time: 12:23
